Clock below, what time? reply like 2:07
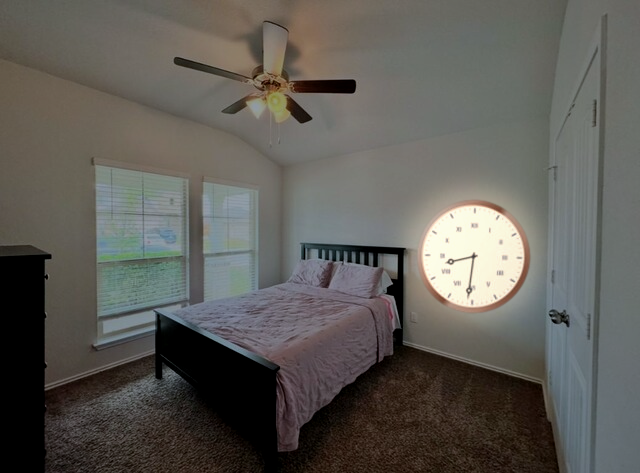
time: 8:31
